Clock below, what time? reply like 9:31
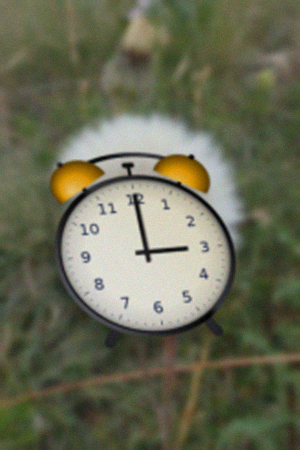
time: 3:00
